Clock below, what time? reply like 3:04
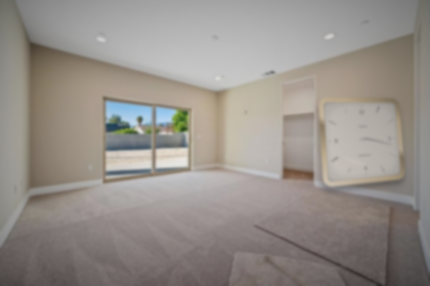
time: 3:17
